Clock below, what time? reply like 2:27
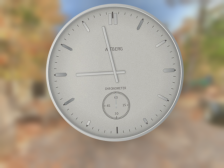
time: 8:58
